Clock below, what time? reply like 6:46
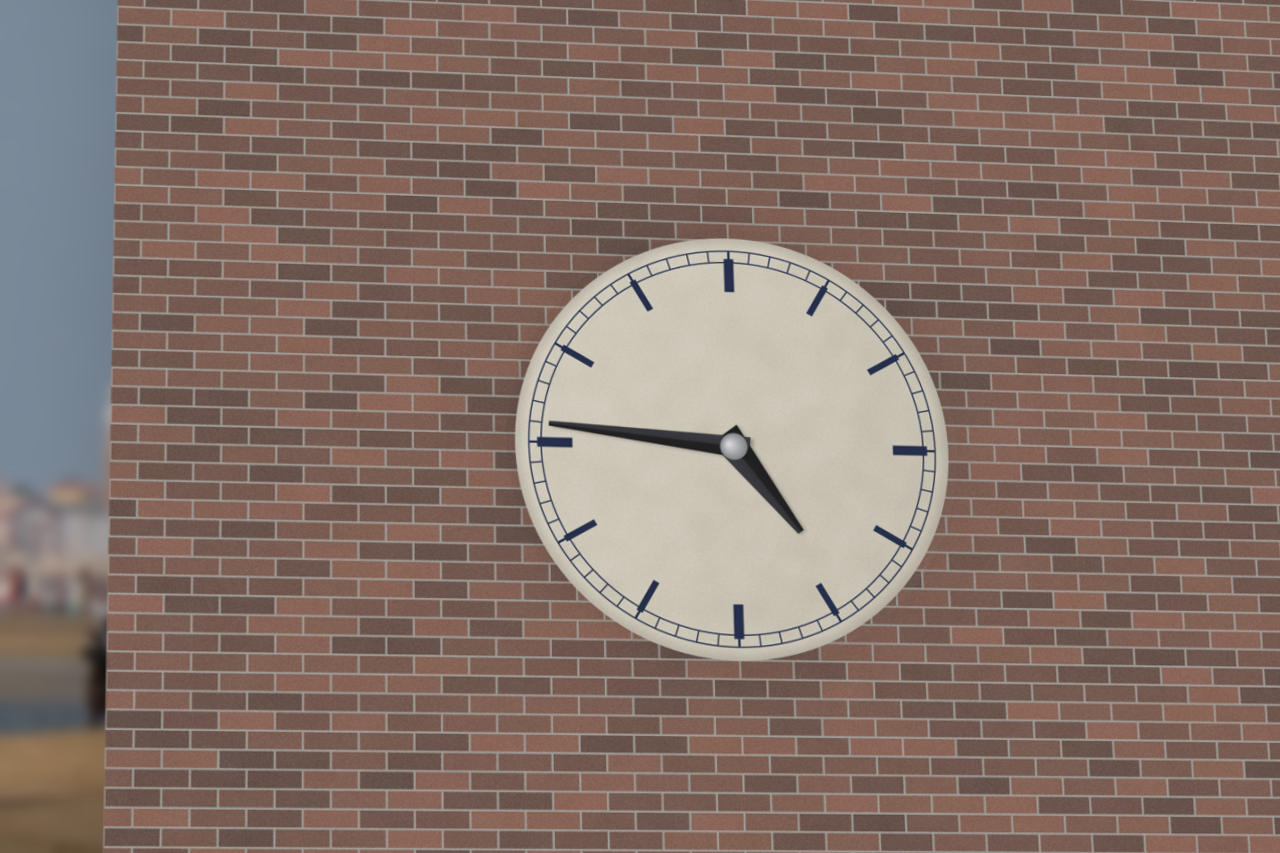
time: 4:46
